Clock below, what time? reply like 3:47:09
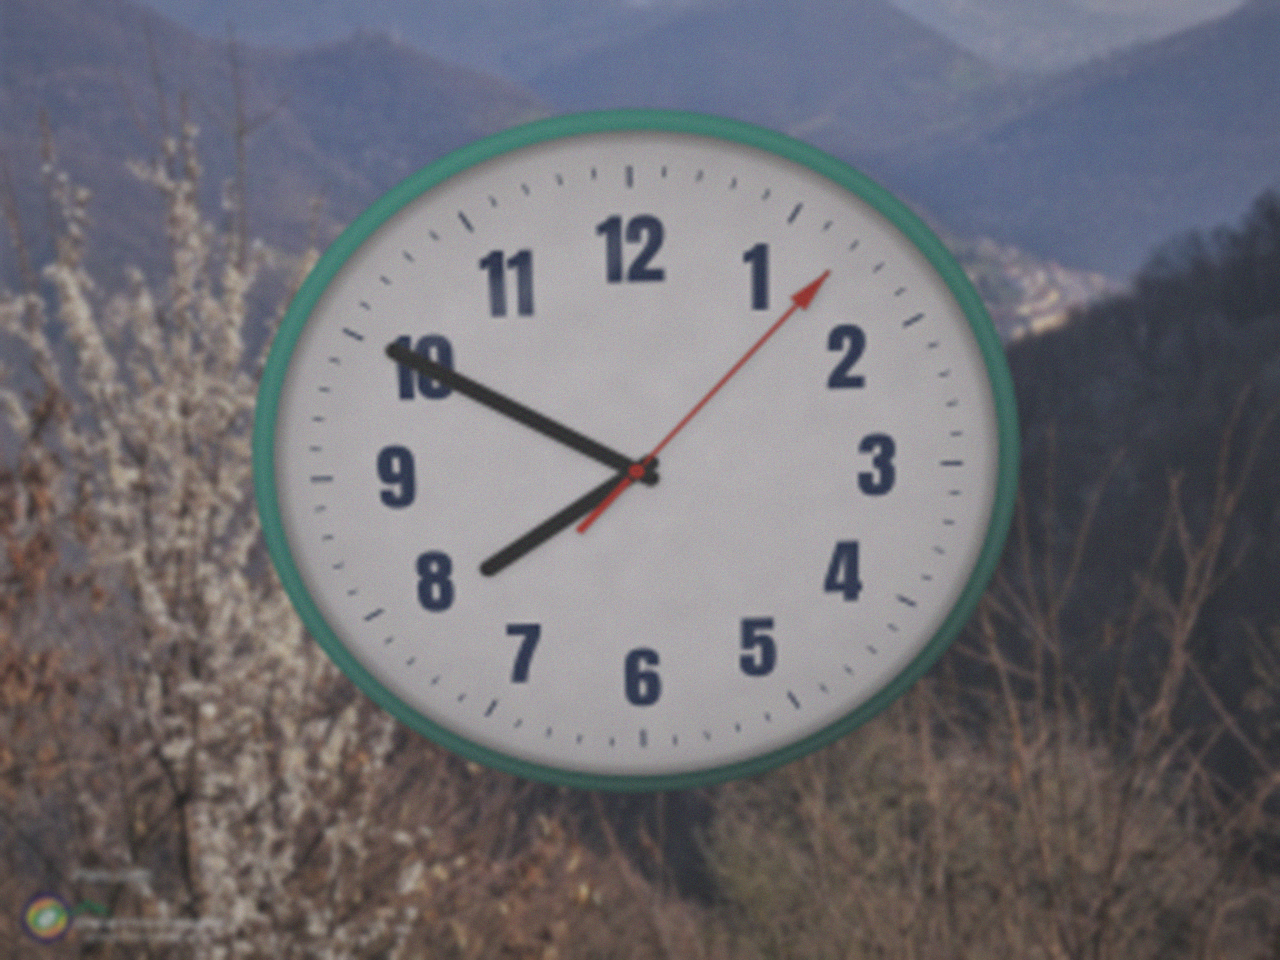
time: 7:50:07
